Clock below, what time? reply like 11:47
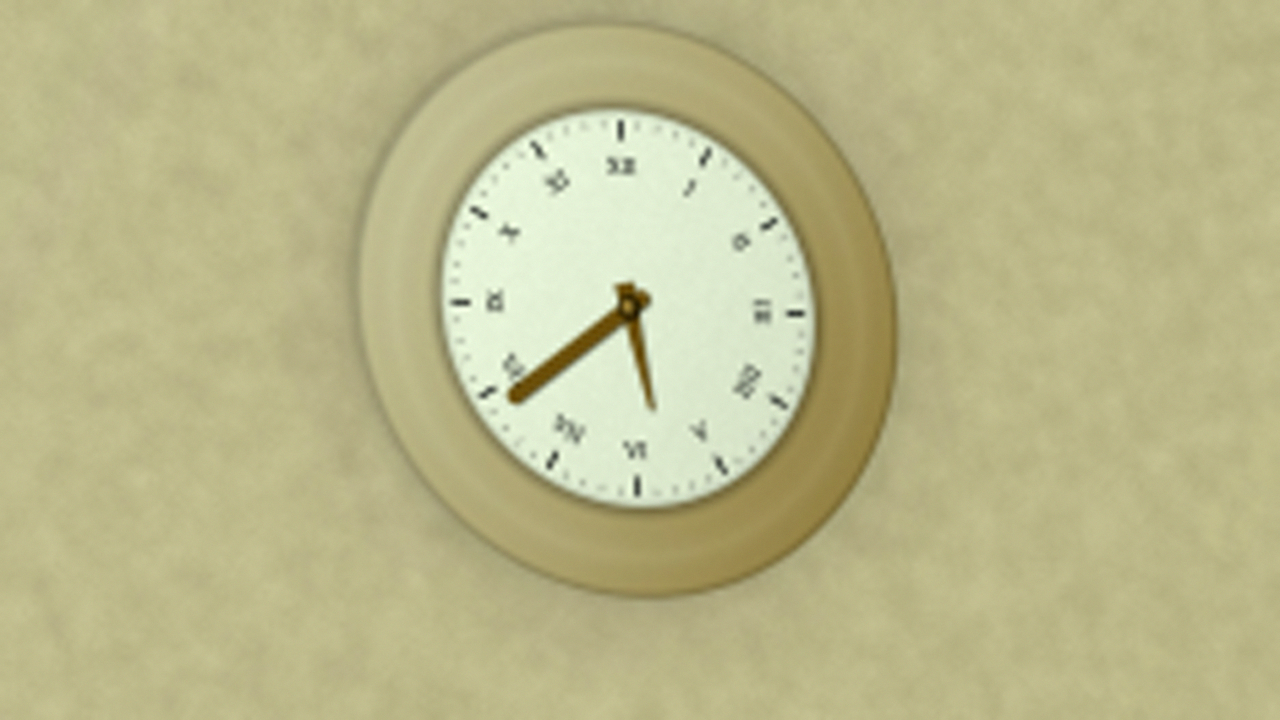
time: 5:39
